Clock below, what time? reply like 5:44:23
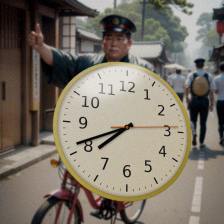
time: 7:41:14
